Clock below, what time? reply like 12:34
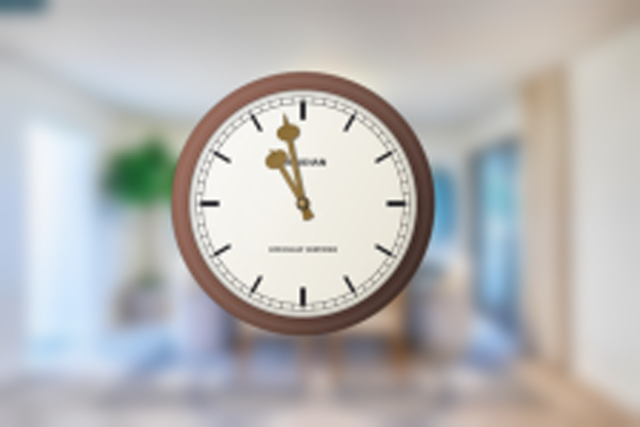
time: 10:58
